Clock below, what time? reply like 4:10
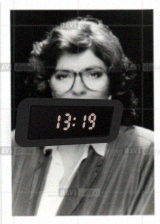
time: 13:19
